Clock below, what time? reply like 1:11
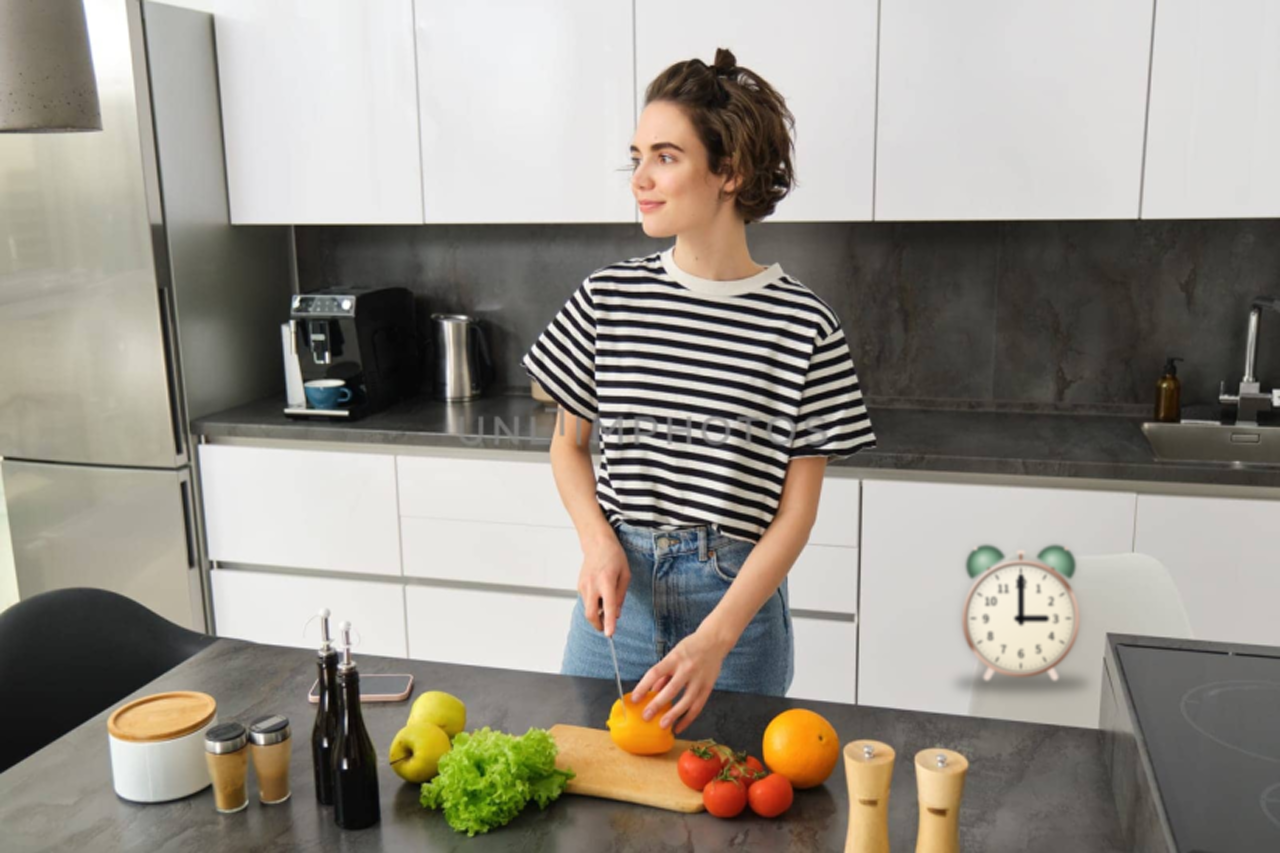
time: 3:00
